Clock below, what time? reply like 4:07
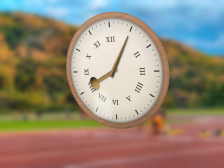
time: 8:05
